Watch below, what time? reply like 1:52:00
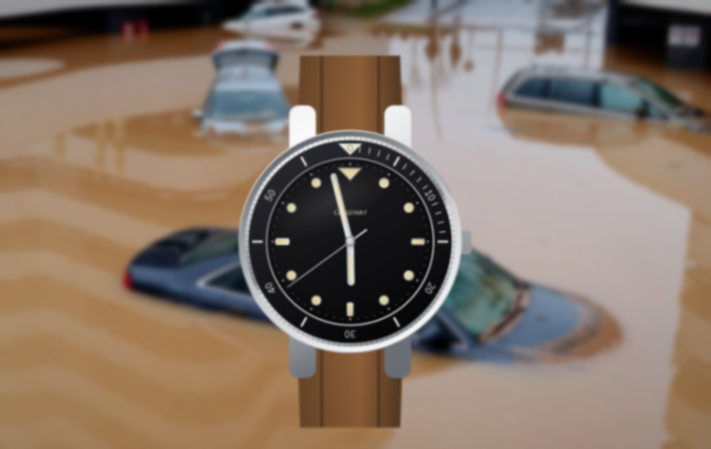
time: 5:57:39
